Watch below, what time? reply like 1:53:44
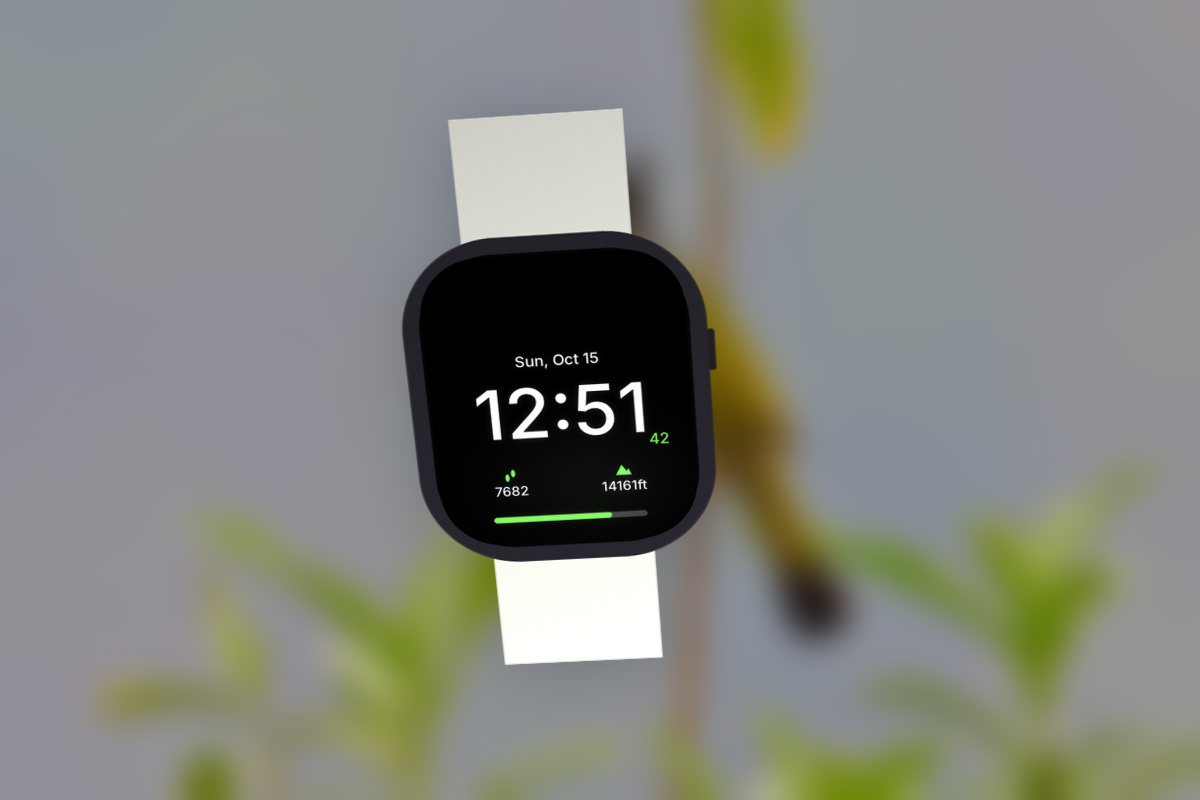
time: 12:51:42
